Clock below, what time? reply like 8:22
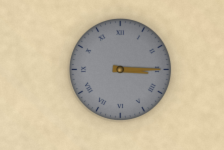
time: 3:15
